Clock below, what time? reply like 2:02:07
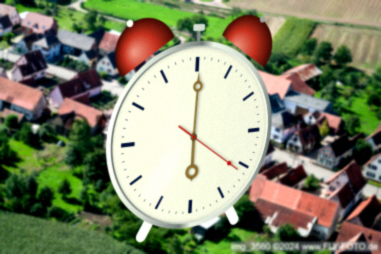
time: 6:00:21
